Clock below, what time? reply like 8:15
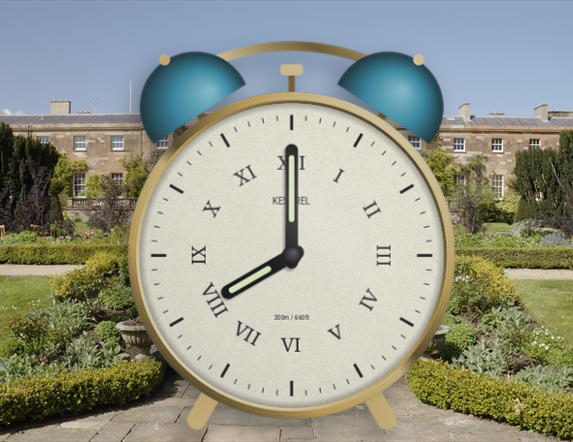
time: 8:00
